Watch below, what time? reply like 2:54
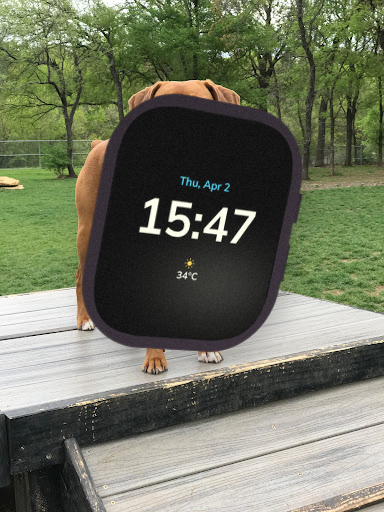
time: 15:47
